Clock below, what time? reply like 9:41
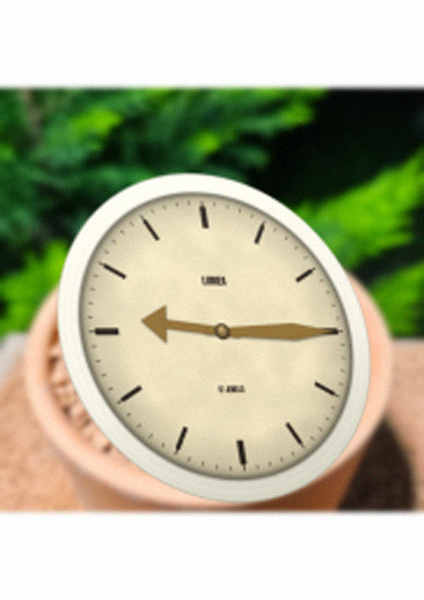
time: 9:15
